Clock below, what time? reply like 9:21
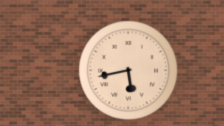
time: 5:43
